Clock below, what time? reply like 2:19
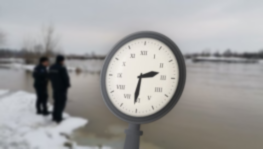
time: 2:31
